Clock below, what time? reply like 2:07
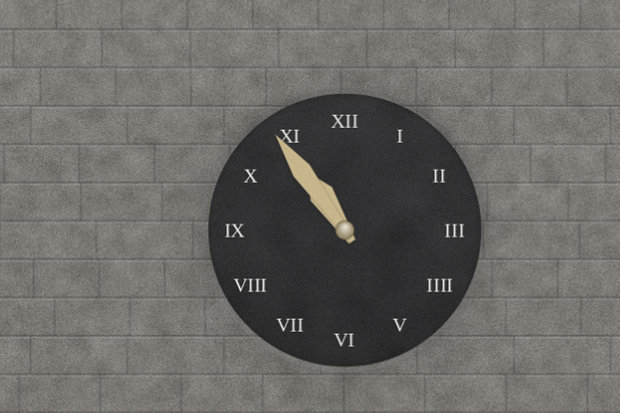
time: 10:54
